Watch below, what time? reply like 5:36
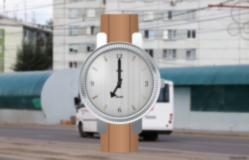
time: 7:00
